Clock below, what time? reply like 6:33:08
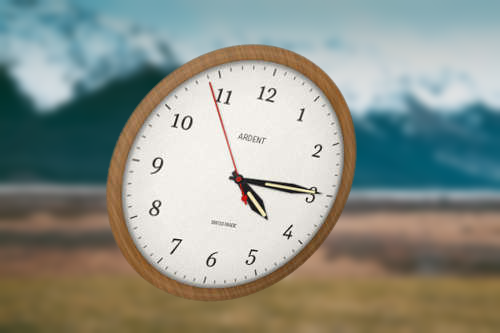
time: 4:14:54
